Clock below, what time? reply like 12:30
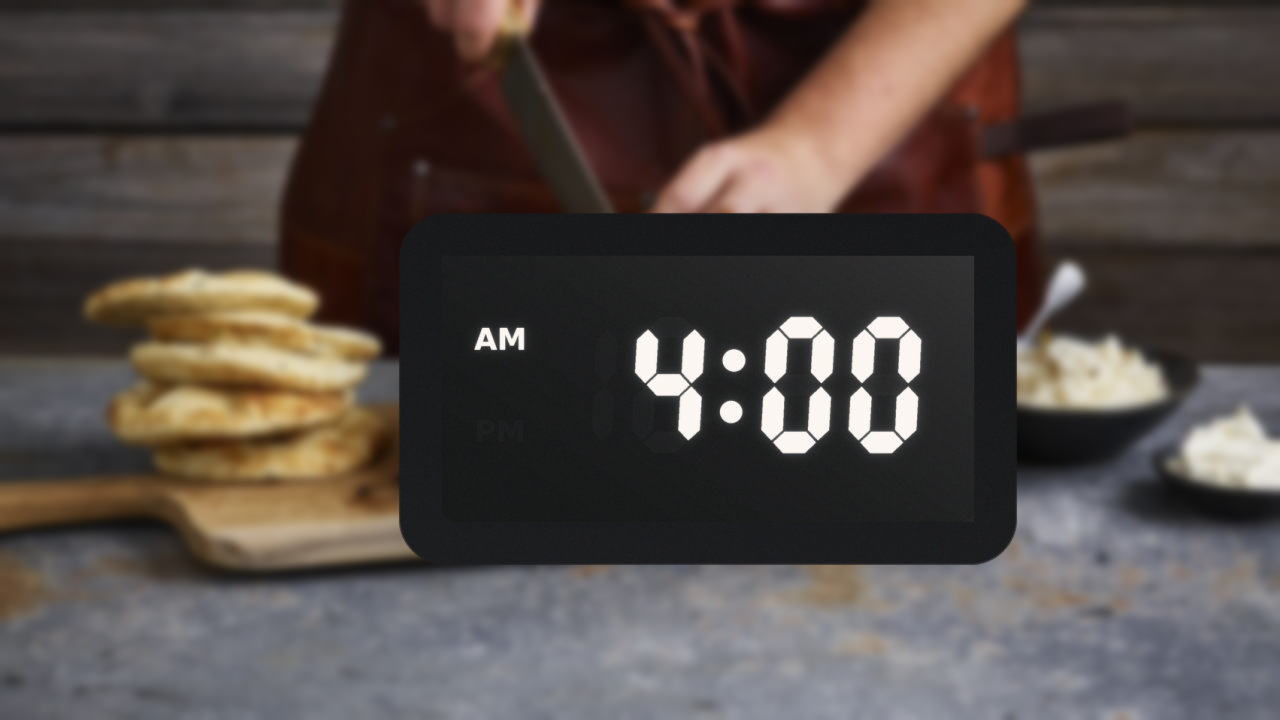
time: 4:00
